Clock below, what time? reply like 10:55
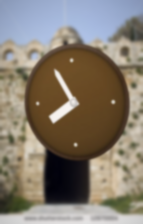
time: 7:55
